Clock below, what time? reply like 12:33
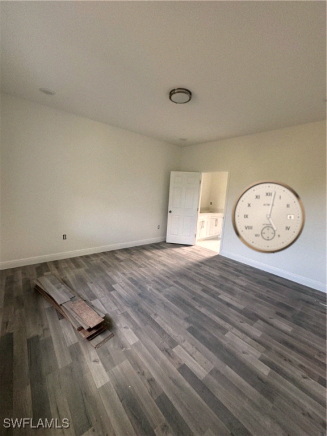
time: 5:02
